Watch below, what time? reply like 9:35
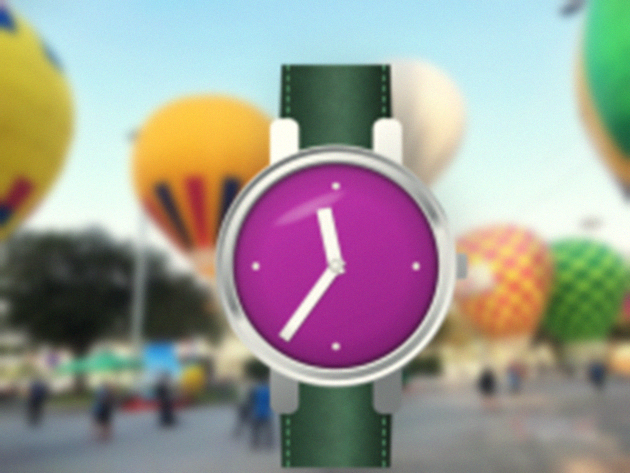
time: 11:36
